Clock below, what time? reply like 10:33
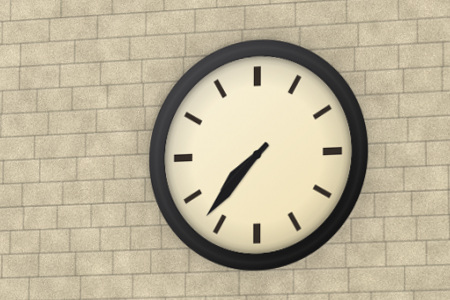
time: 7:37
